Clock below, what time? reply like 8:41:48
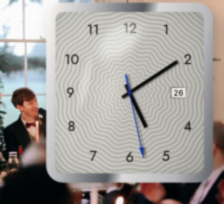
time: 5:09:28
